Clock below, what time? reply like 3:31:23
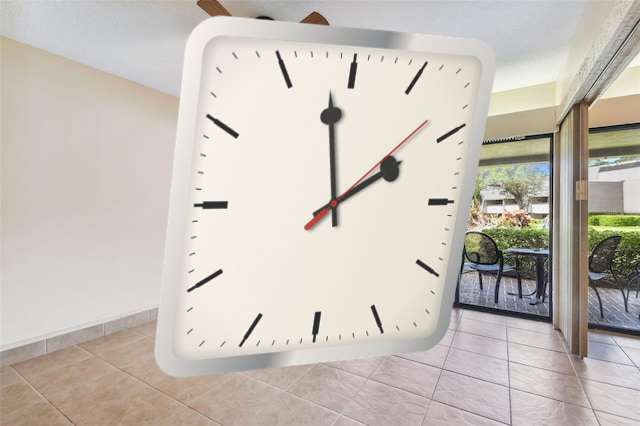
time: 1:58:08
